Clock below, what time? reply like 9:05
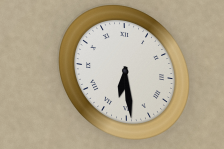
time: 6:29
